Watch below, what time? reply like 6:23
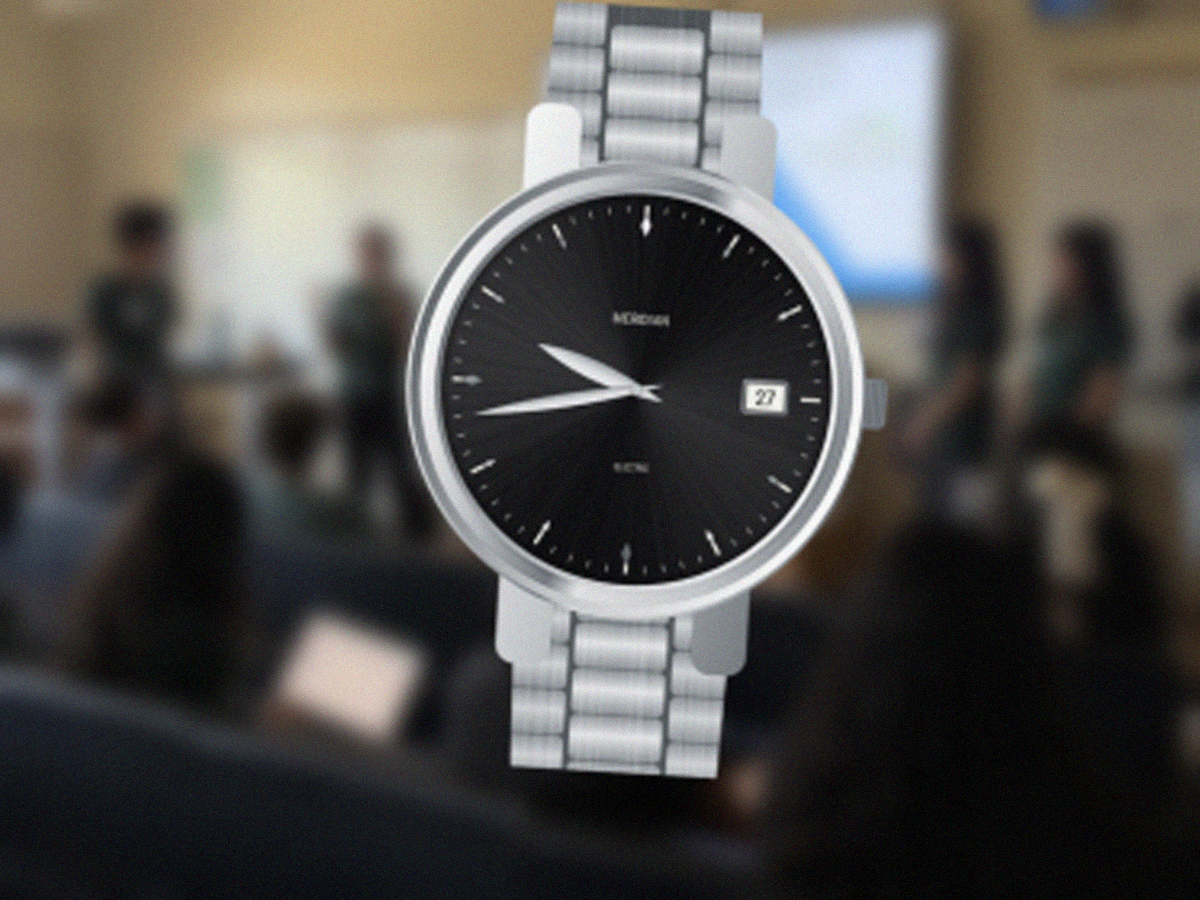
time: 9:43
